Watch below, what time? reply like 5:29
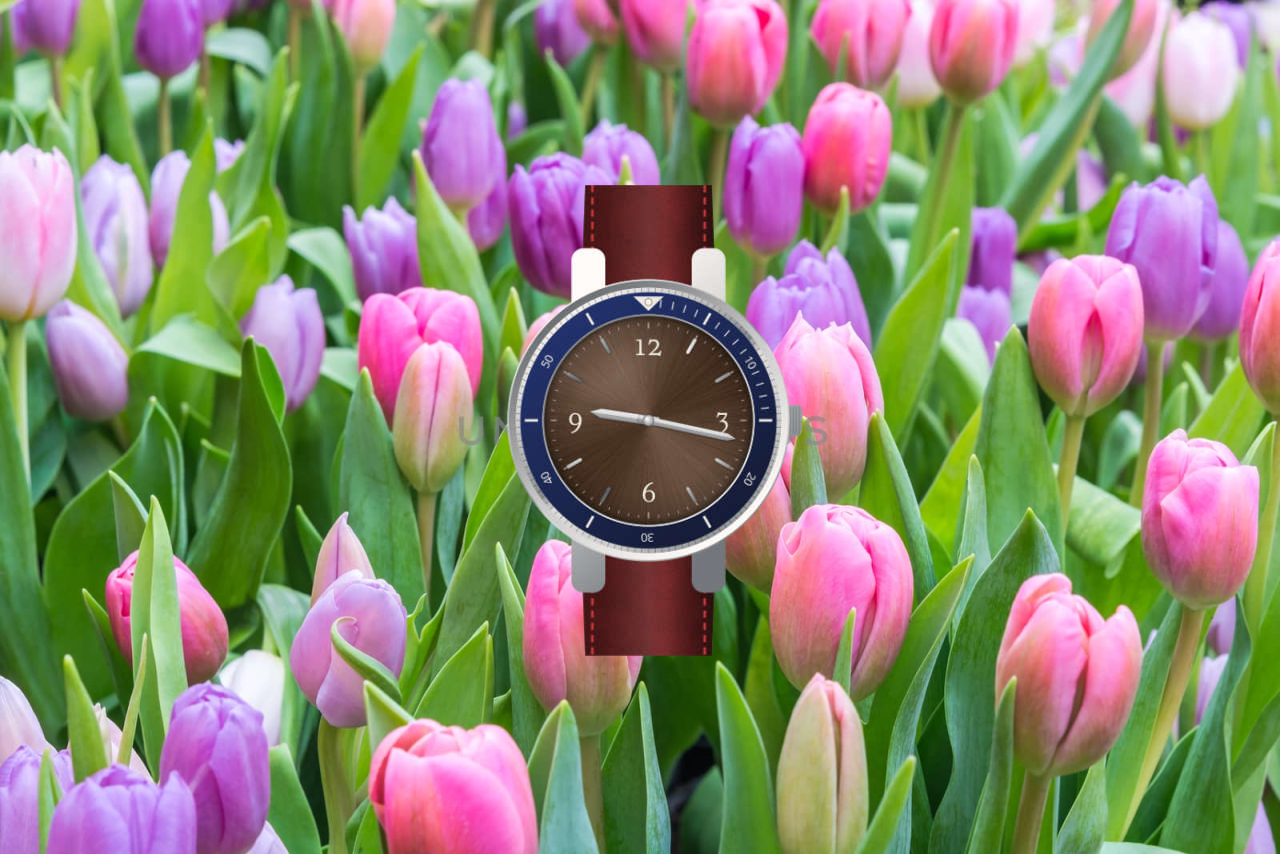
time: 9:17
